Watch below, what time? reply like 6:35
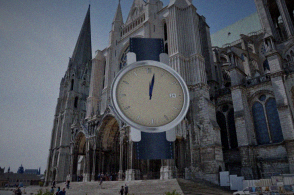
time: 12:02
